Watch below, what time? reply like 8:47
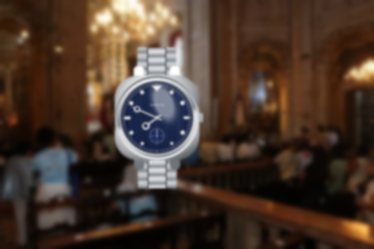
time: 7:49
